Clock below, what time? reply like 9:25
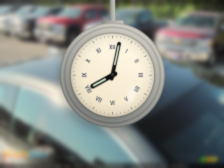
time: 8:02
